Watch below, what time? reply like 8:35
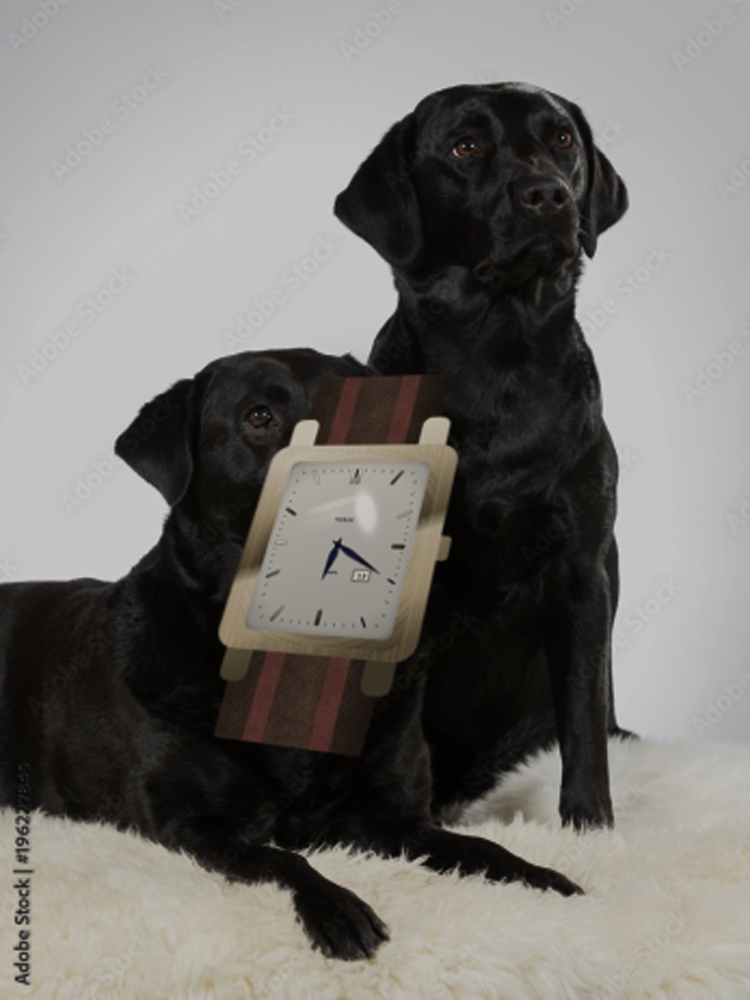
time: 6:20
